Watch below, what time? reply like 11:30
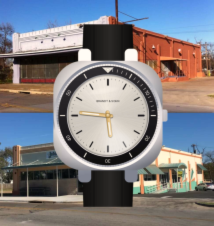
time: 5:46
